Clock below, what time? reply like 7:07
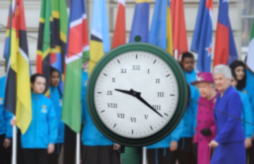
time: 9:21
